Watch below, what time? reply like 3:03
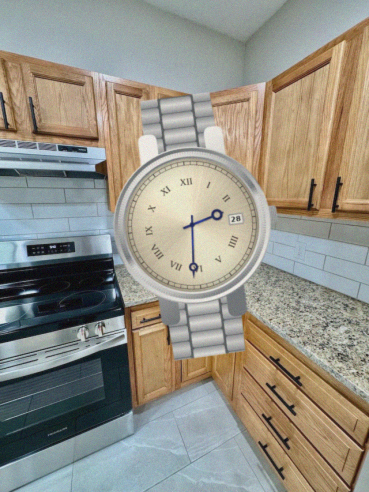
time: 2:31
